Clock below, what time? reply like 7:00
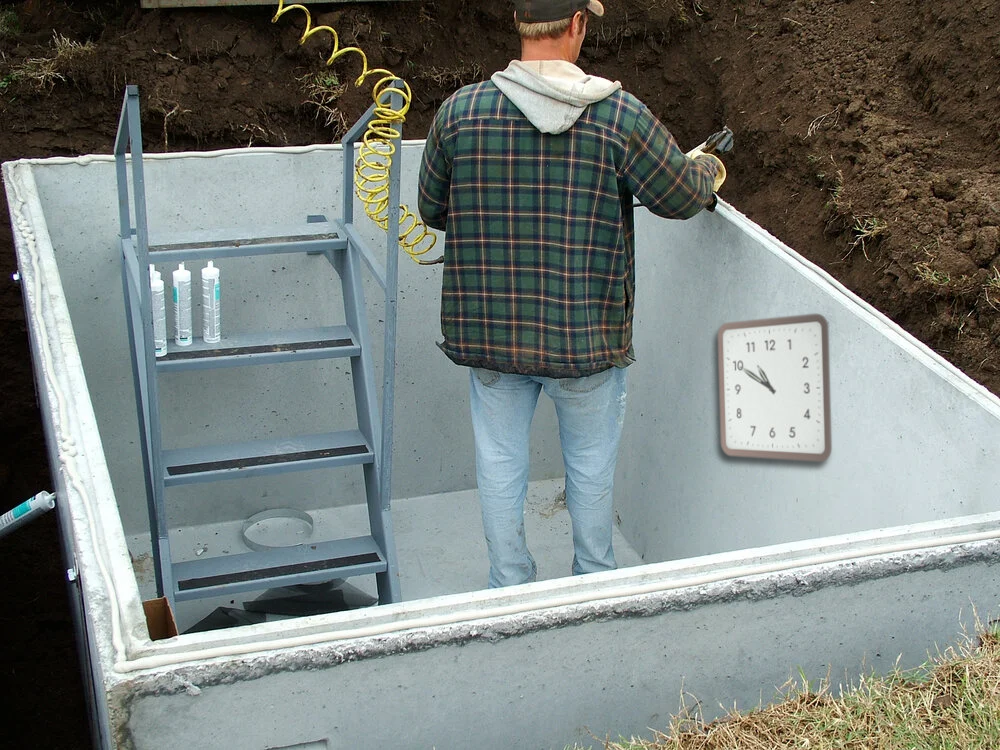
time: 10:50
